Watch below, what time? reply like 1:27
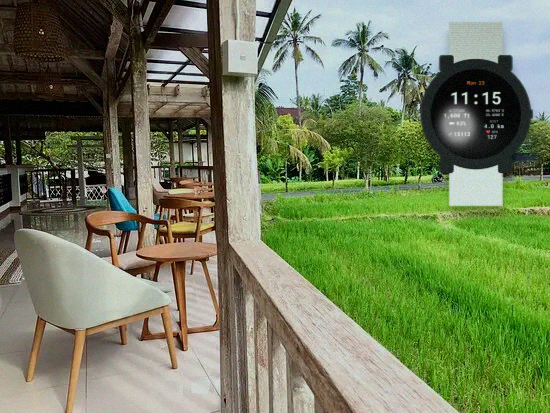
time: 11:15
